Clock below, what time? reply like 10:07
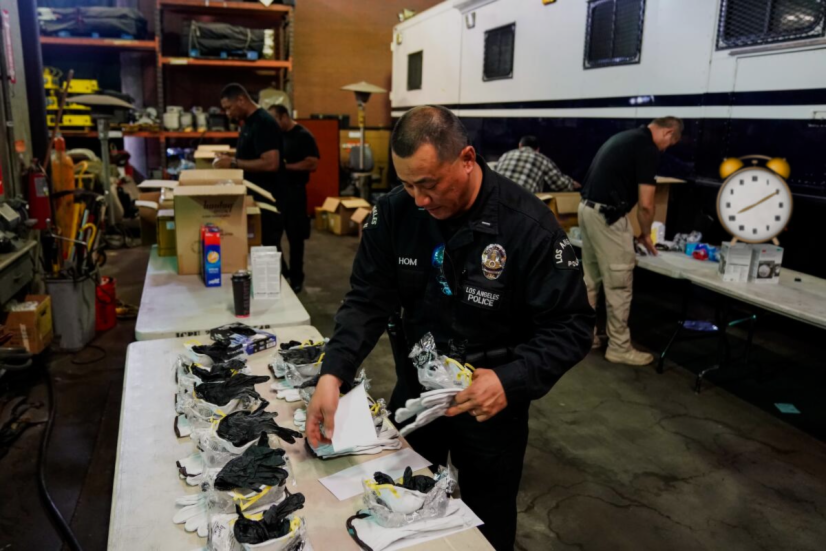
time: 8:10
